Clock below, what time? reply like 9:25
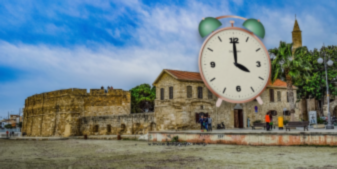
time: 4:00
